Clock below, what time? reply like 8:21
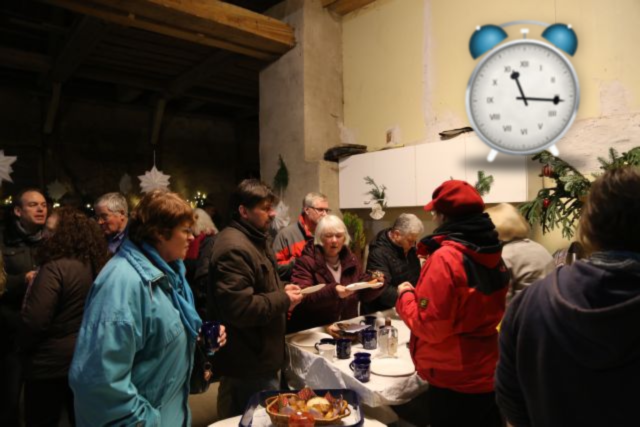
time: 11:16
